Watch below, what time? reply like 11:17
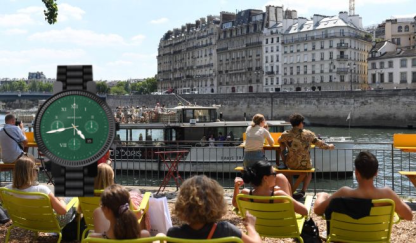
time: 4:43
